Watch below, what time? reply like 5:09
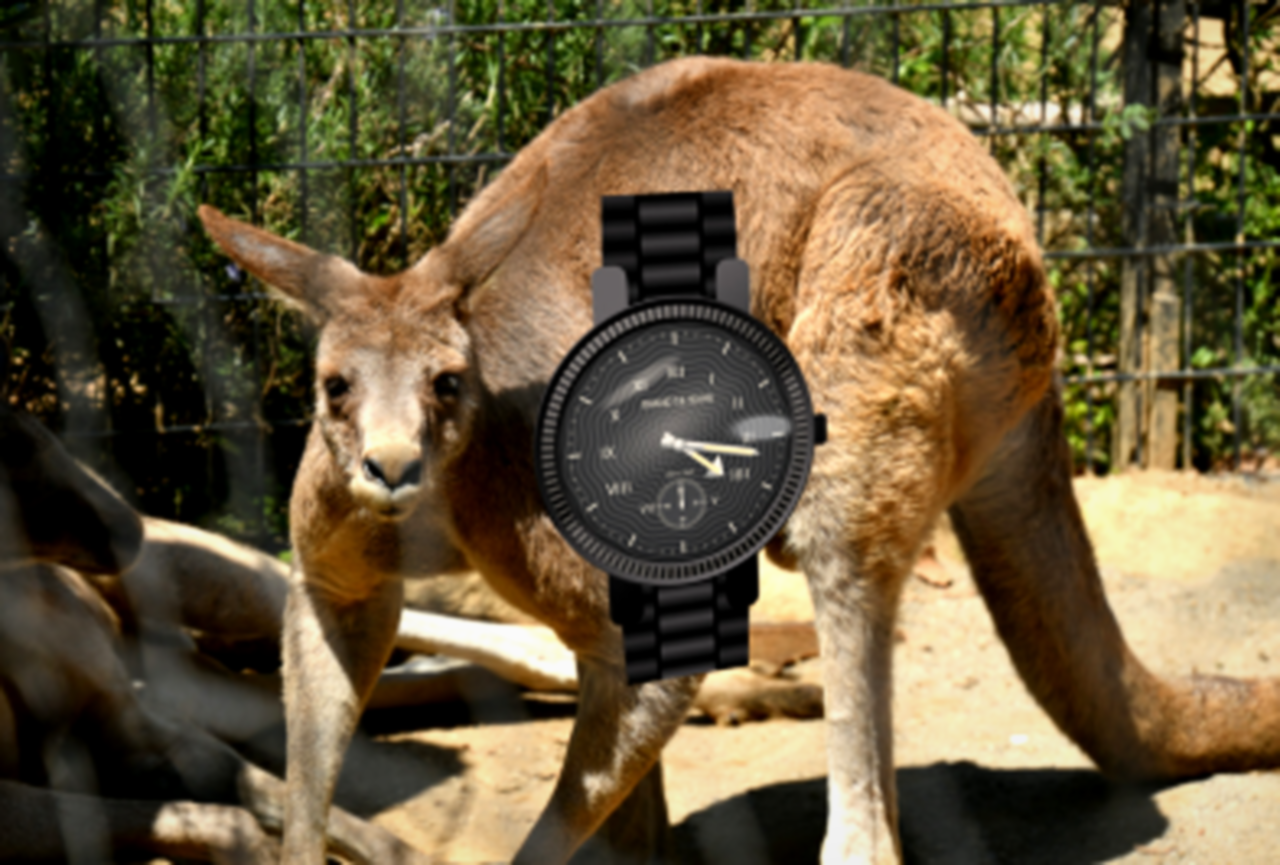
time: 4:17
